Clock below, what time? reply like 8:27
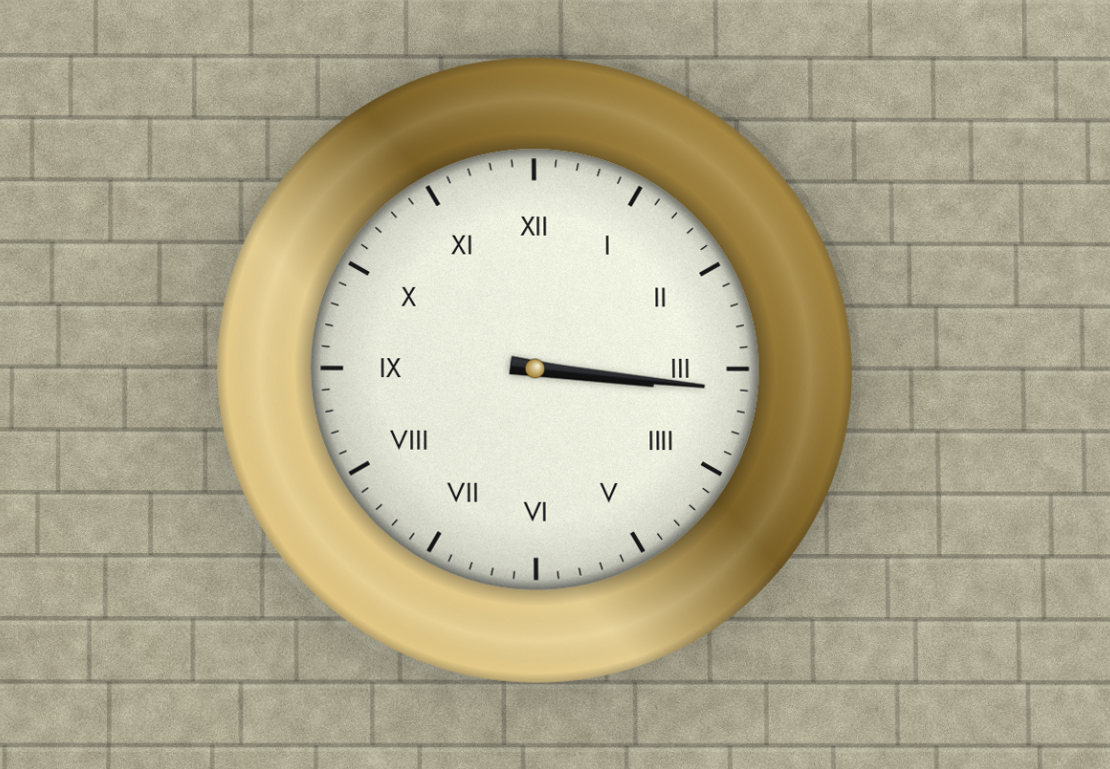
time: 3:16
